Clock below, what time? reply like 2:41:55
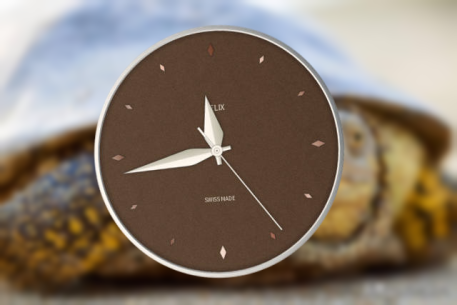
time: 11:43:24
